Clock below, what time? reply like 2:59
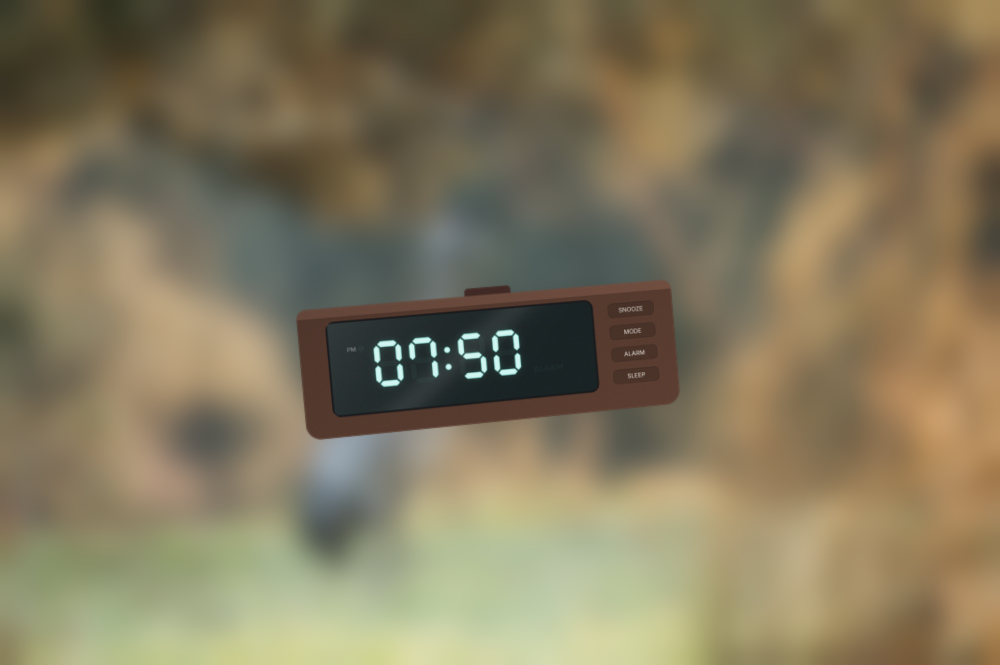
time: 7:50
